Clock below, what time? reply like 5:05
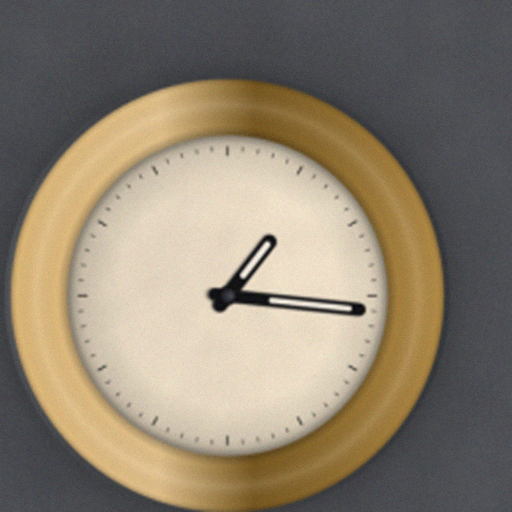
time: 1:16
